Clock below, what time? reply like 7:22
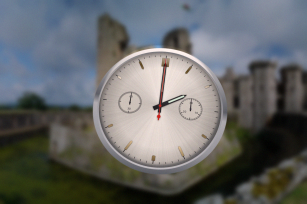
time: 2:00
